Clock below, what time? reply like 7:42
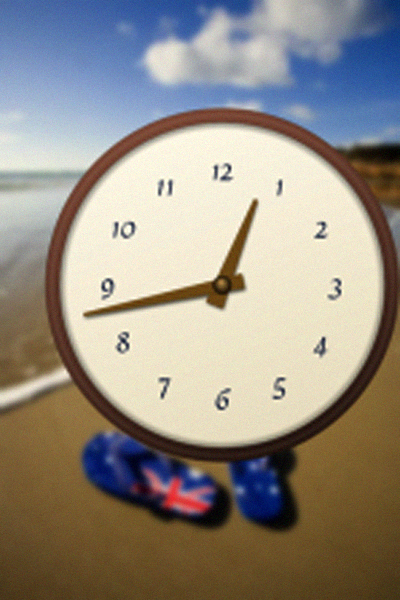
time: 12:43
